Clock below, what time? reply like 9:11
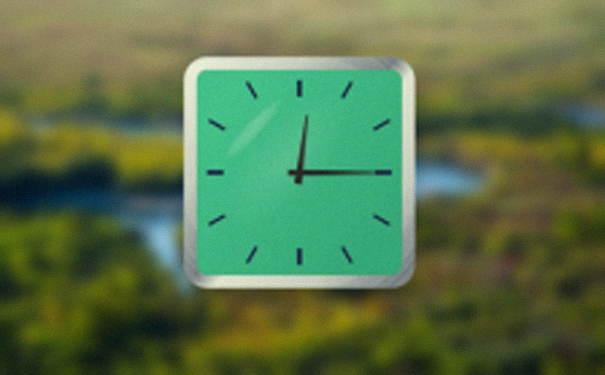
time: 12:15
